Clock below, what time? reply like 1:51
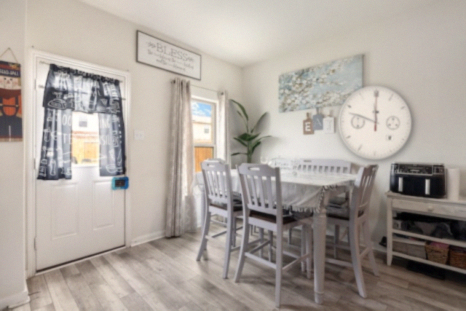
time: 11:48
